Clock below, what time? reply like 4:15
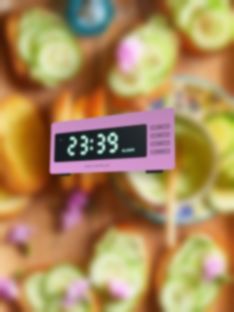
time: 23:39
